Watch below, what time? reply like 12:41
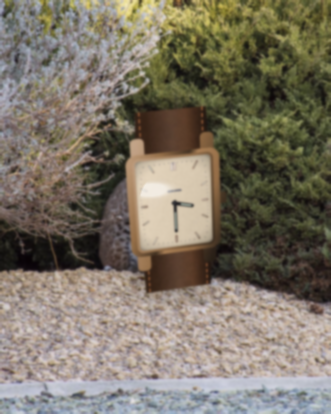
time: 3:30
